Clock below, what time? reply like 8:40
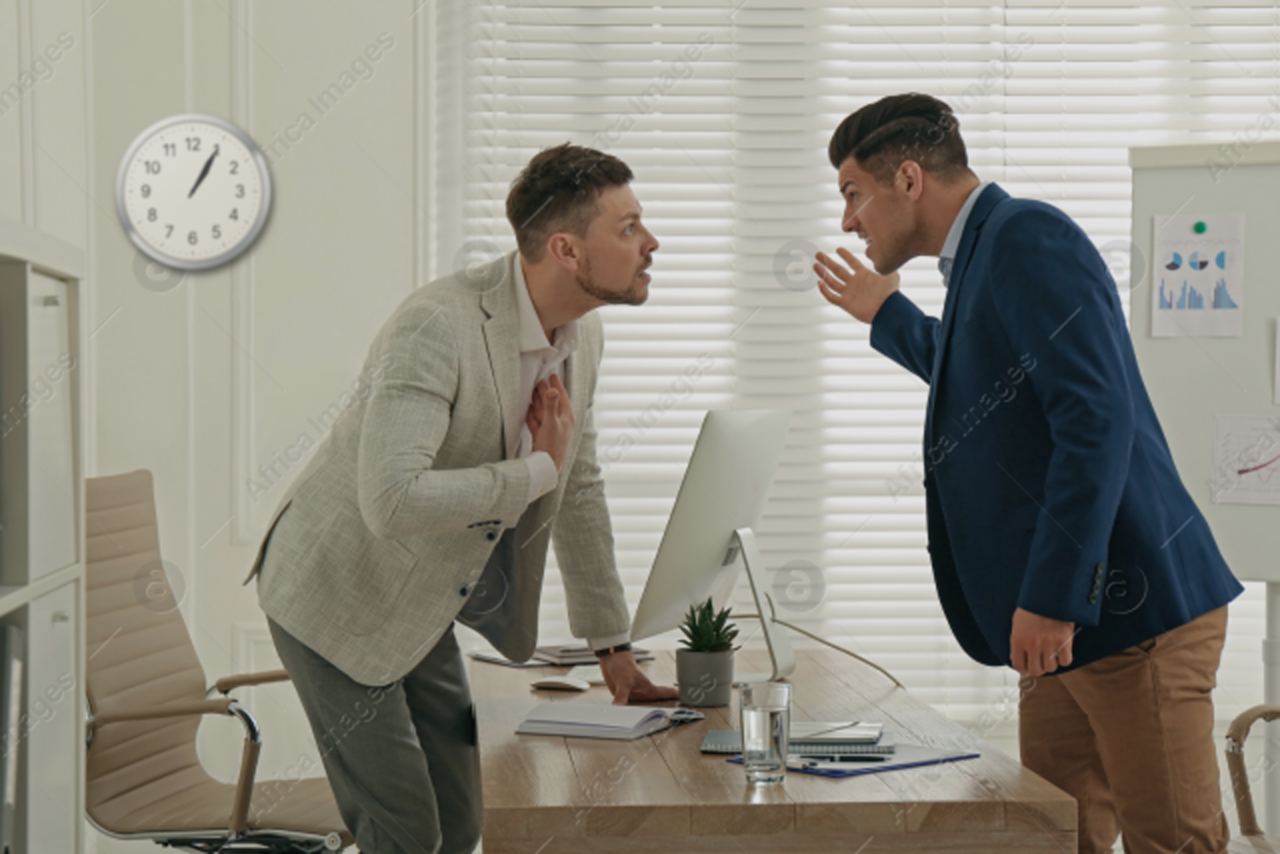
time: 1:05
